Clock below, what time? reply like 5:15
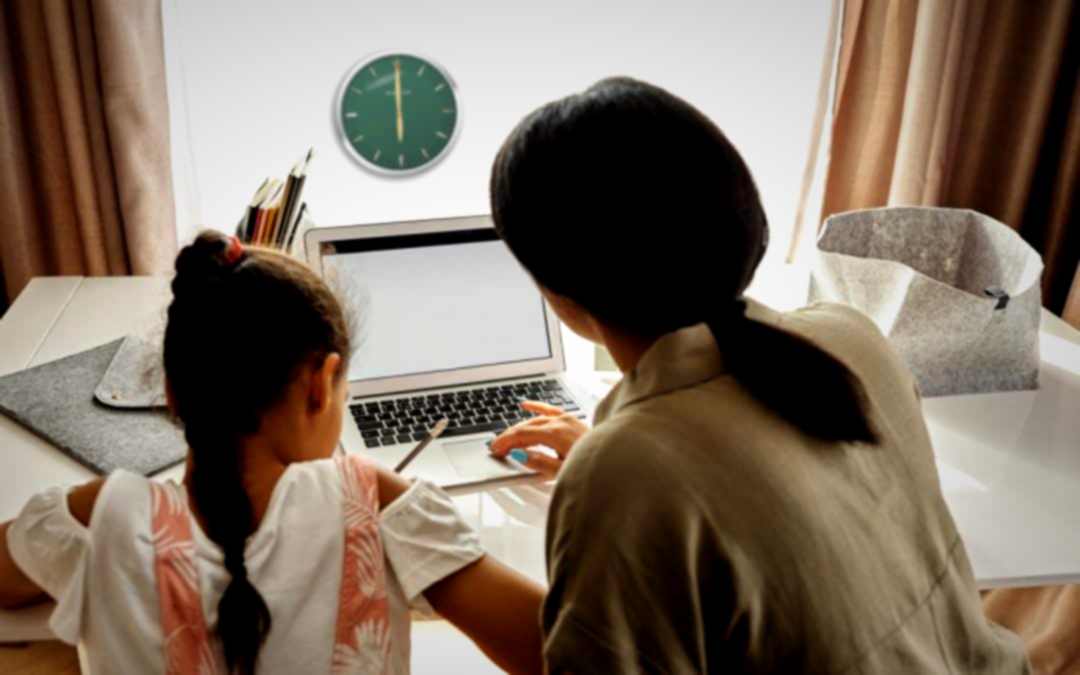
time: 6:00
